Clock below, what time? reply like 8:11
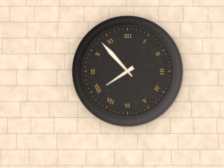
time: 7:53
